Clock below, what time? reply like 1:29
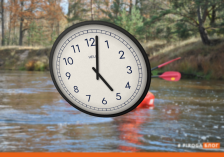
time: 5:02
